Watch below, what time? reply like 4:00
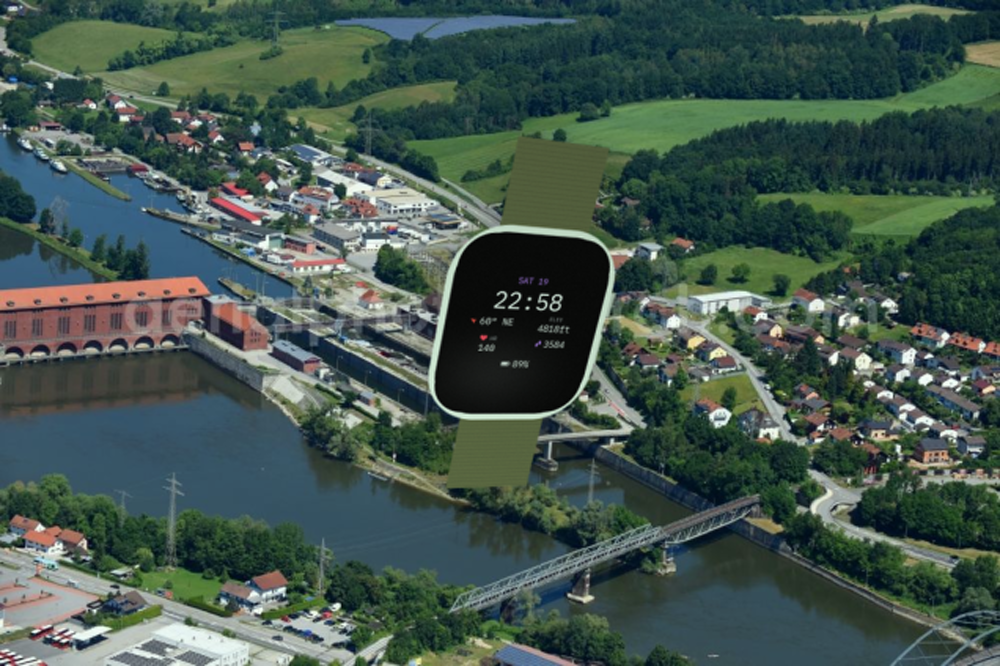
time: 22:58
